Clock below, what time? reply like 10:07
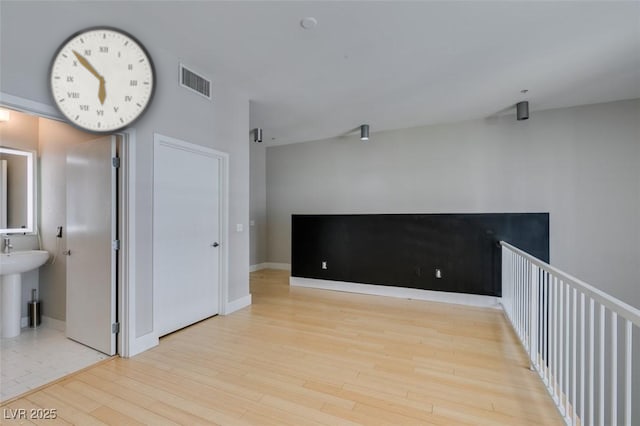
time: 5:52
